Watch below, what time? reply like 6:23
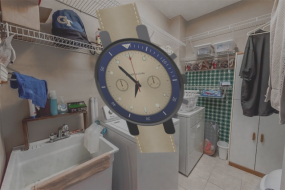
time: 6:54
